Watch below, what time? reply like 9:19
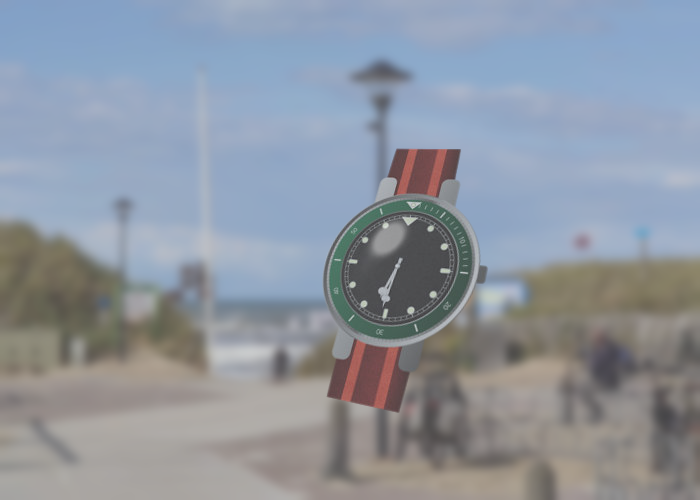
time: 6:31
